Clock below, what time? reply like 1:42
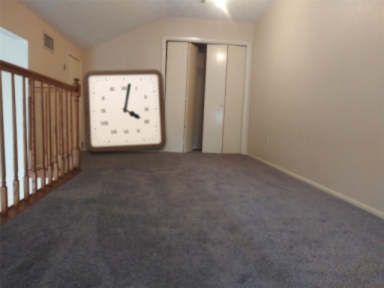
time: 4:02
